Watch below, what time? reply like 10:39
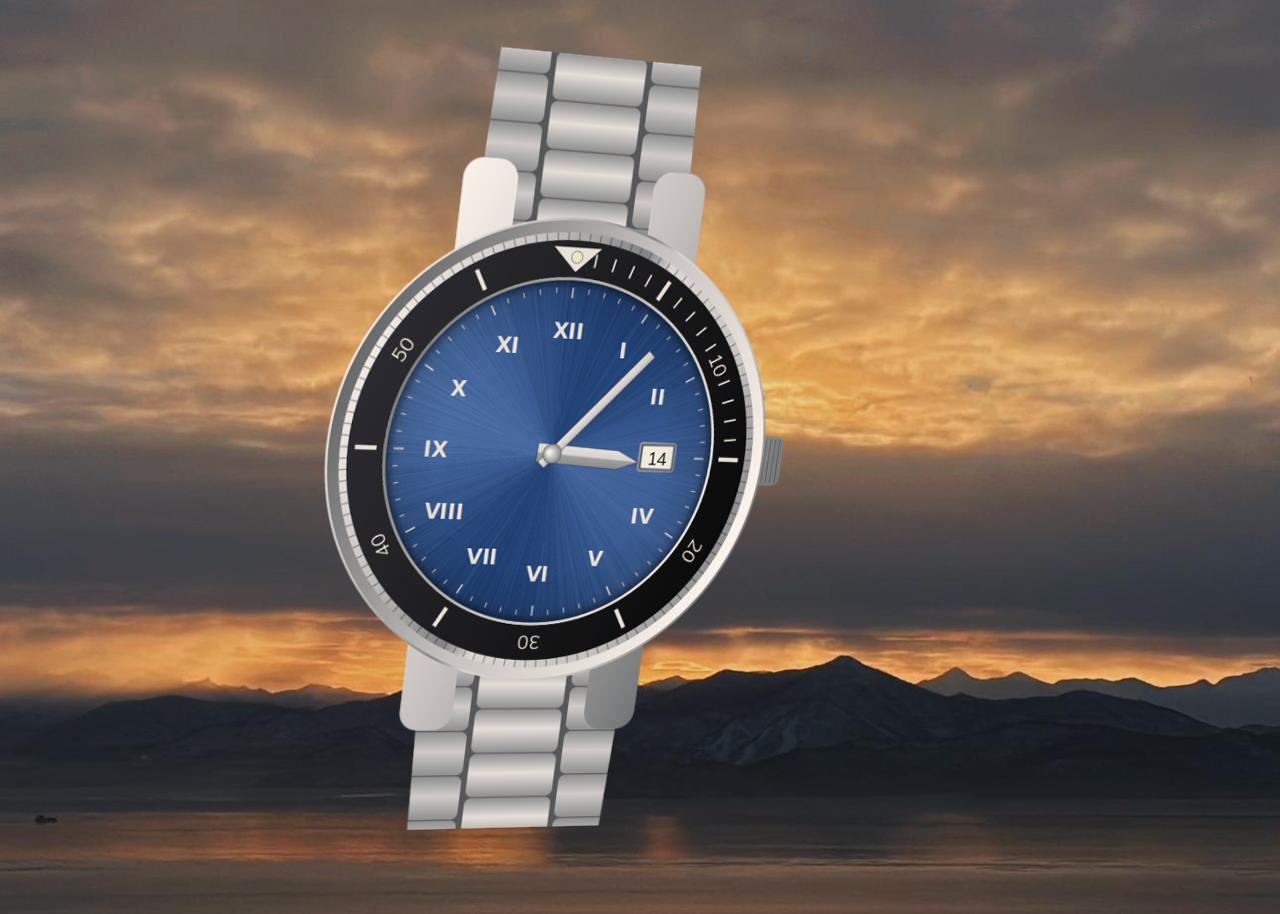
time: 3:07
